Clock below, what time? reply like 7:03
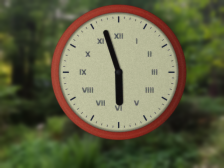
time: 5:57
